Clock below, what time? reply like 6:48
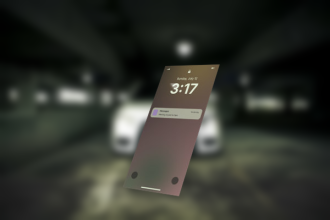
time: 3:17
